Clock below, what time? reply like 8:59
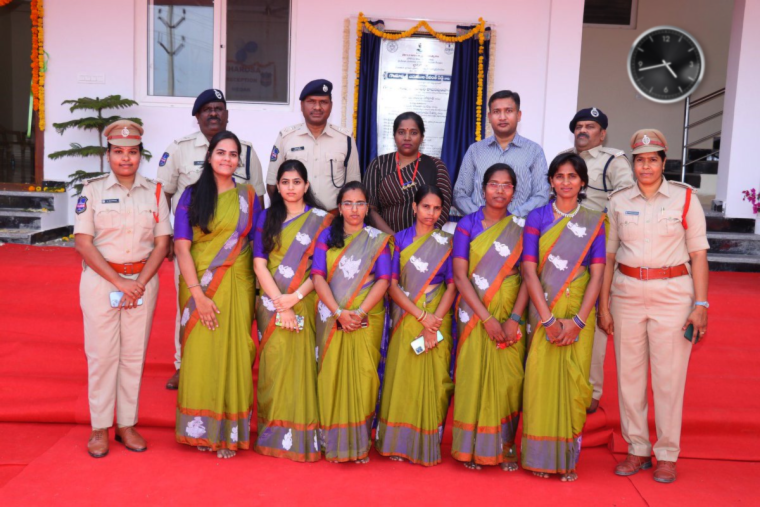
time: 4:43
